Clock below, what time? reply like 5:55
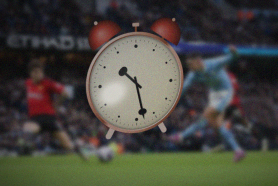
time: 10:28
